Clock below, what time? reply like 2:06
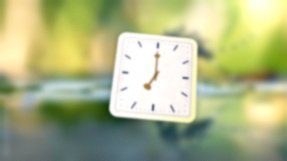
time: 7:00
